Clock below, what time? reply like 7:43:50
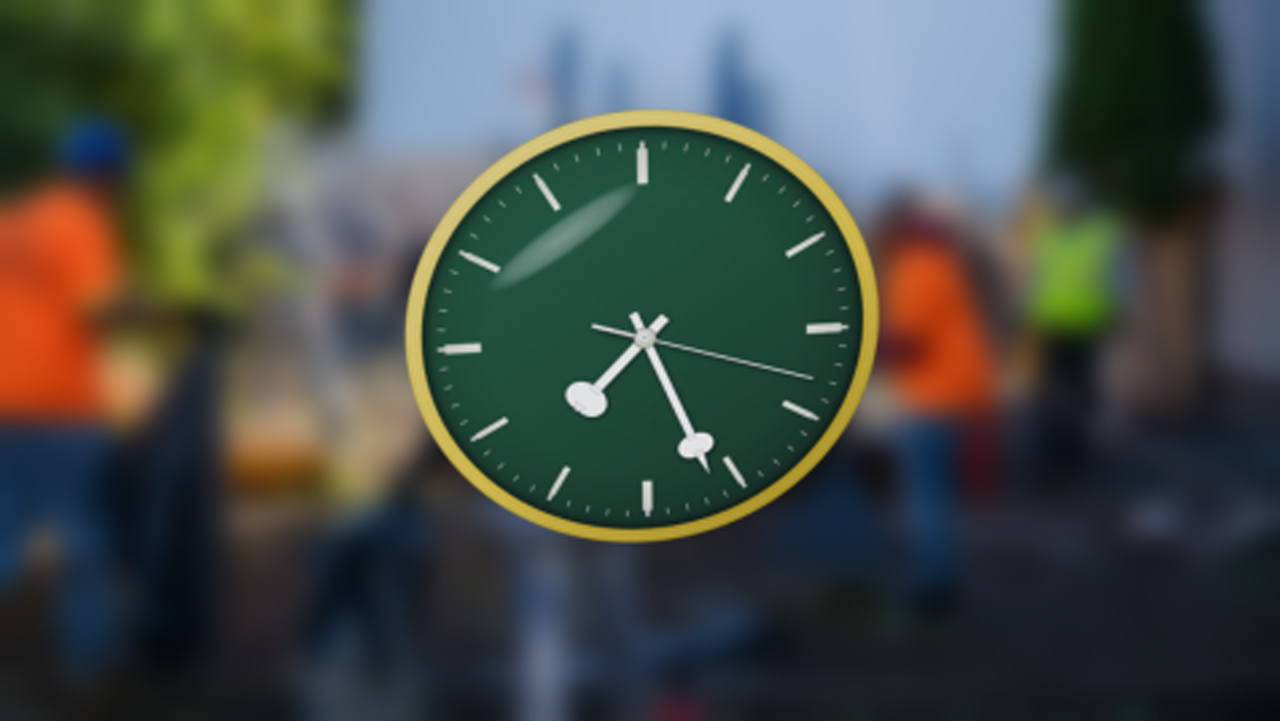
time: 7:26:18
